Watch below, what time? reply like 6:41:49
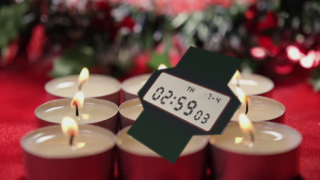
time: 2:59:03
